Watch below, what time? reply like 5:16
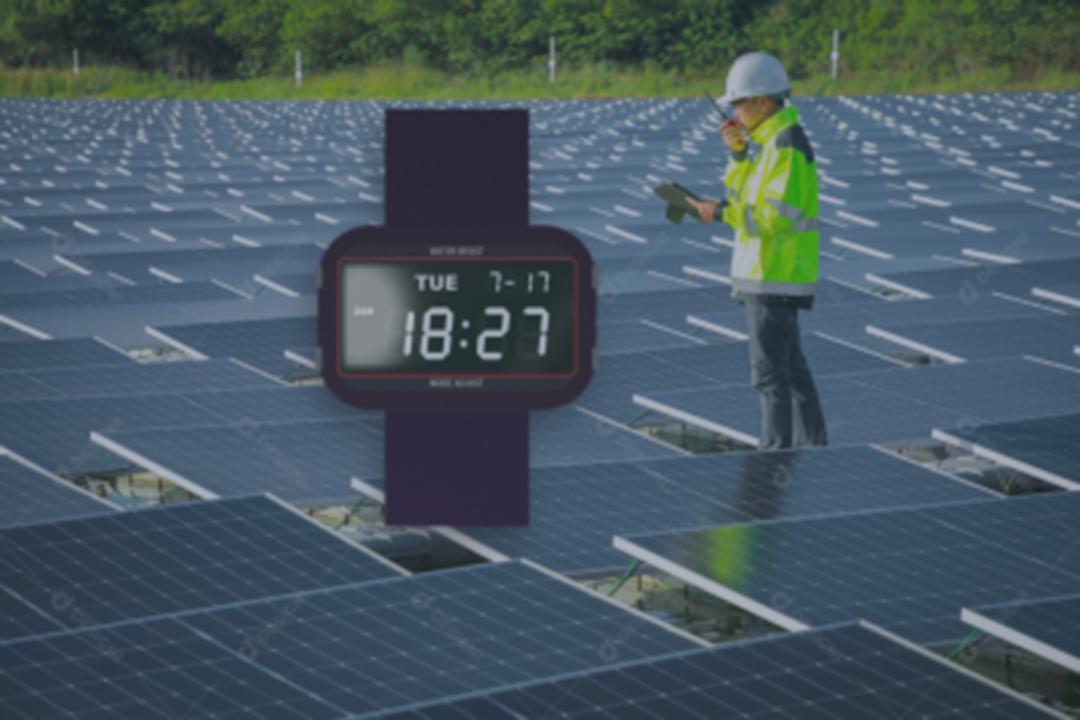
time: 18:27
